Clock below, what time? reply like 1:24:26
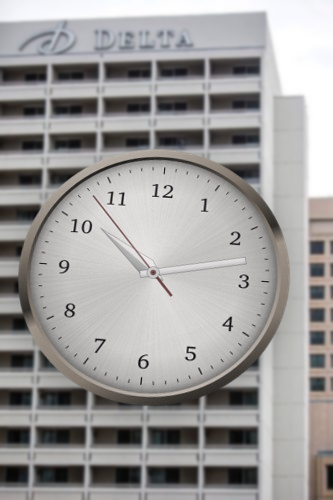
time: 10:12:53
